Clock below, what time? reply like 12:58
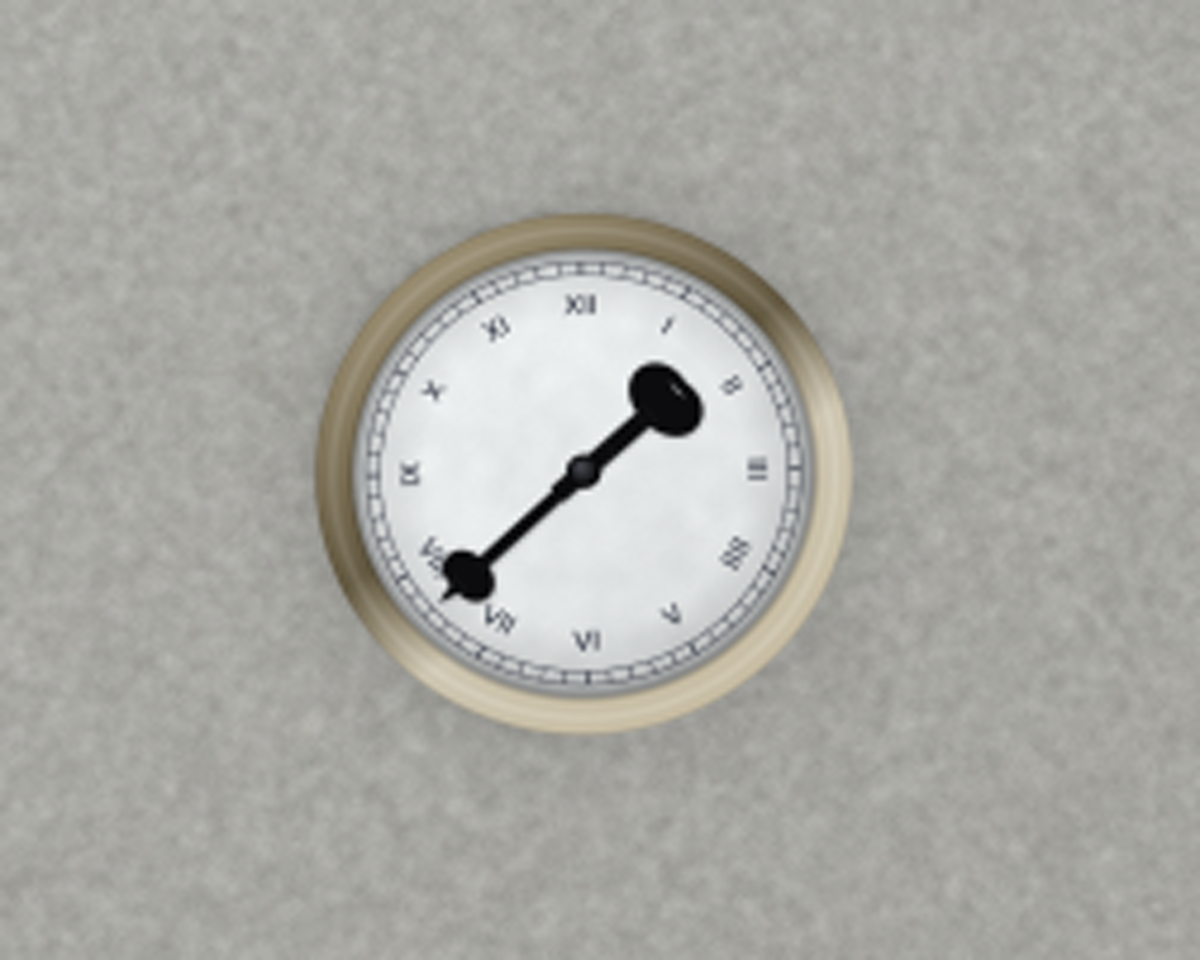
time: 1:38
